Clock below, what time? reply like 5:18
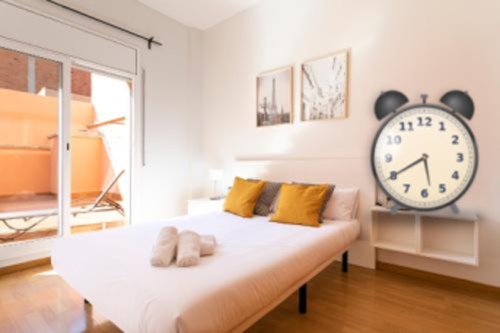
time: 5:40
